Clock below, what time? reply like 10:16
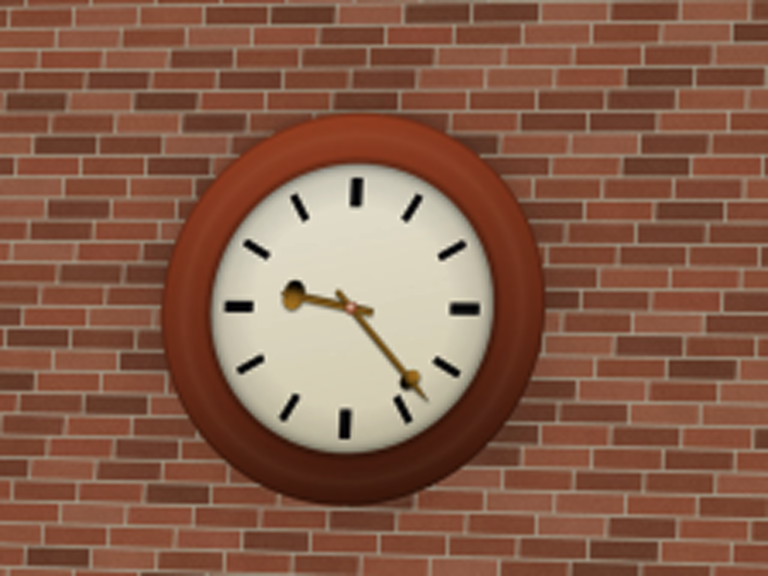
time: 9:23
